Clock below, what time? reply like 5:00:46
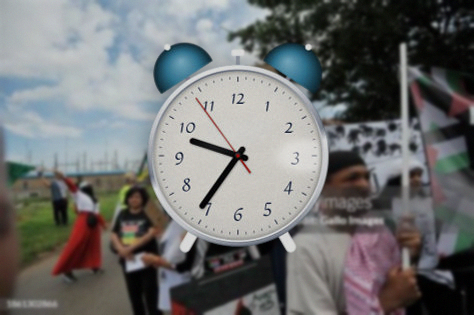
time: 9:35:54
